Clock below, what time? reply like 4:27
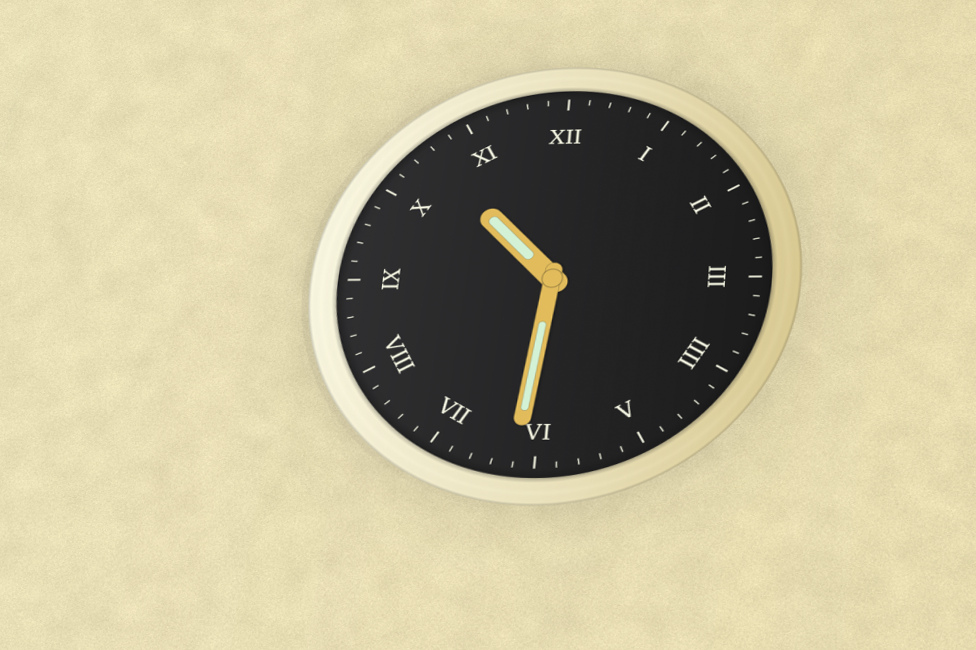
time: 10:31
